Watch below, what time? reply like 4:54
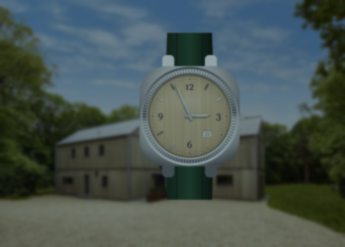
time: 2:56
